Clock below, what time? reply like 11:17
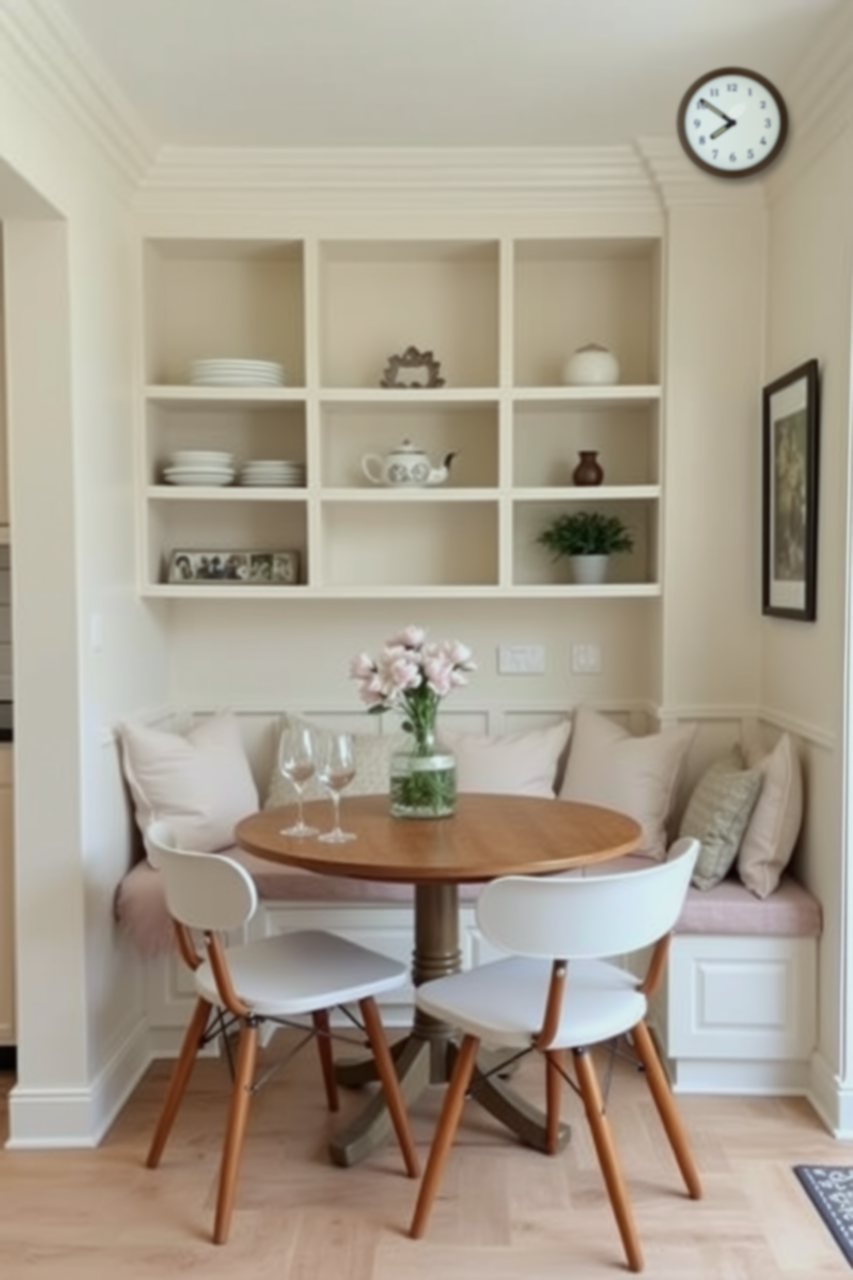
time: 7:51
